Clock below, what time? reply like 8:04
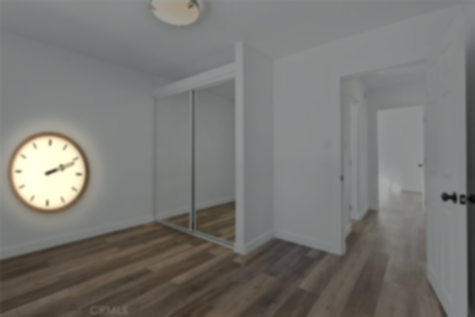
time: 2:11
